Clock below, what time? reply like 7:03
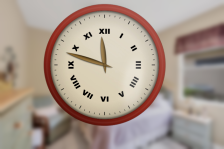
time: 11:48
